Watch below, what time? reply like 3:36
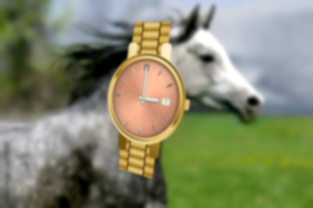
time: 3:00
